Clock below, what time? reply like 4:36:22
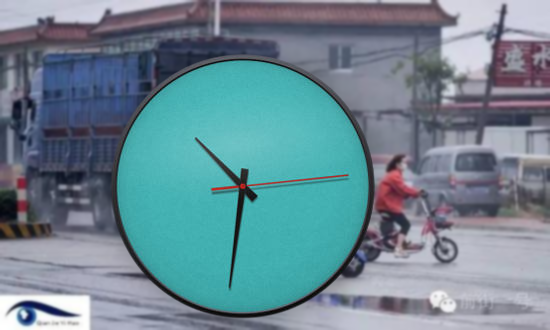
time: 10:31:14
